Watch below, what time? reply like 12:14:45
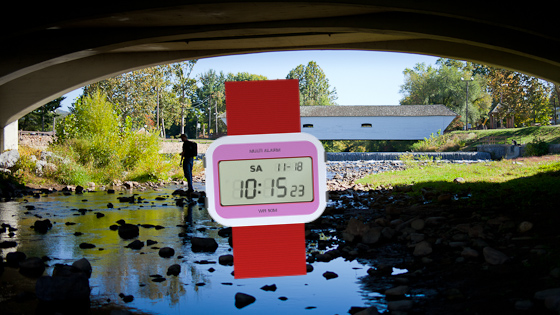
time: 10:15:23
